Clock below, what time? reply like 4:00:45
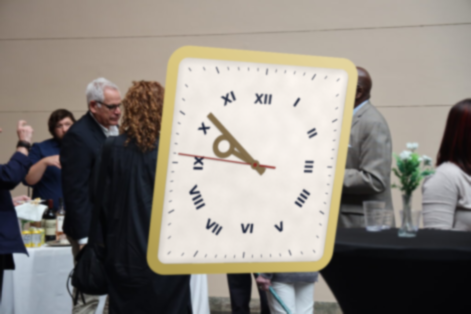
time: 9:51:46
